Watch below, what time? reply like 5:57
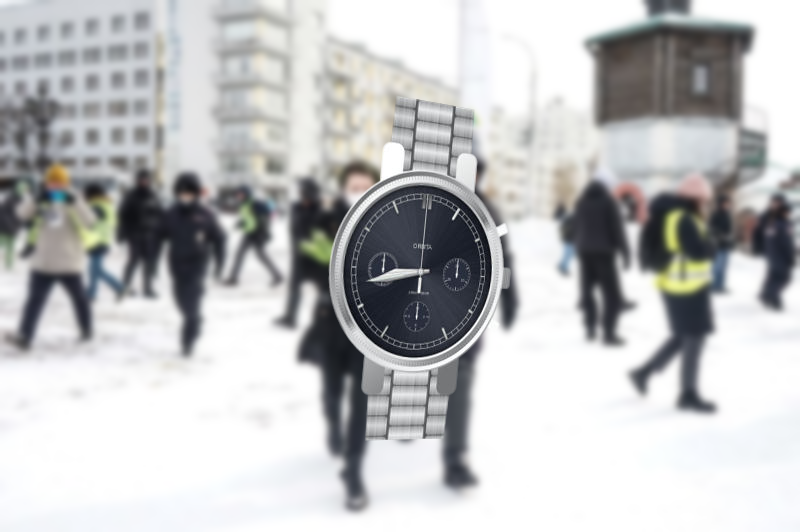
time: 8:43
